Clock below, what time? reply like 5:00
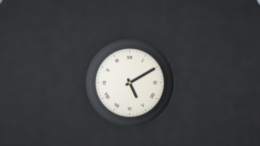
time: 5:10
